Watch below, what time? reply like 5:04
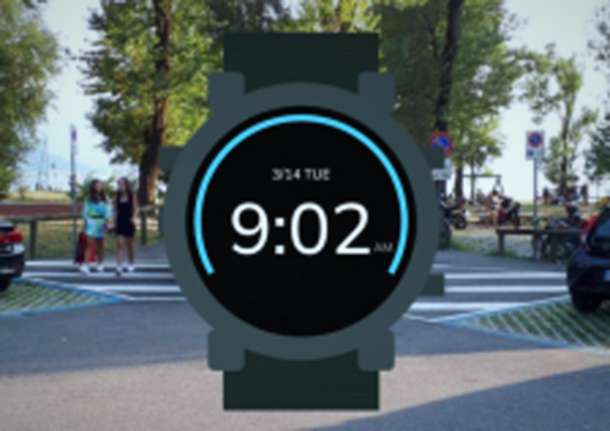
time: 9:02
